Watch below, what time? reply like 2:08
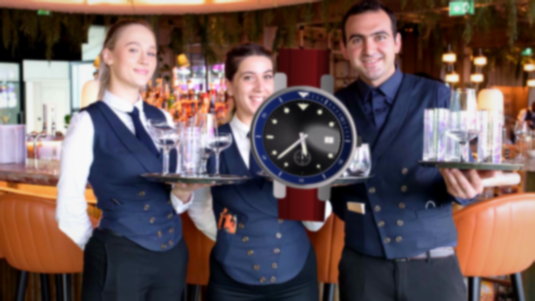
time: 5:38
